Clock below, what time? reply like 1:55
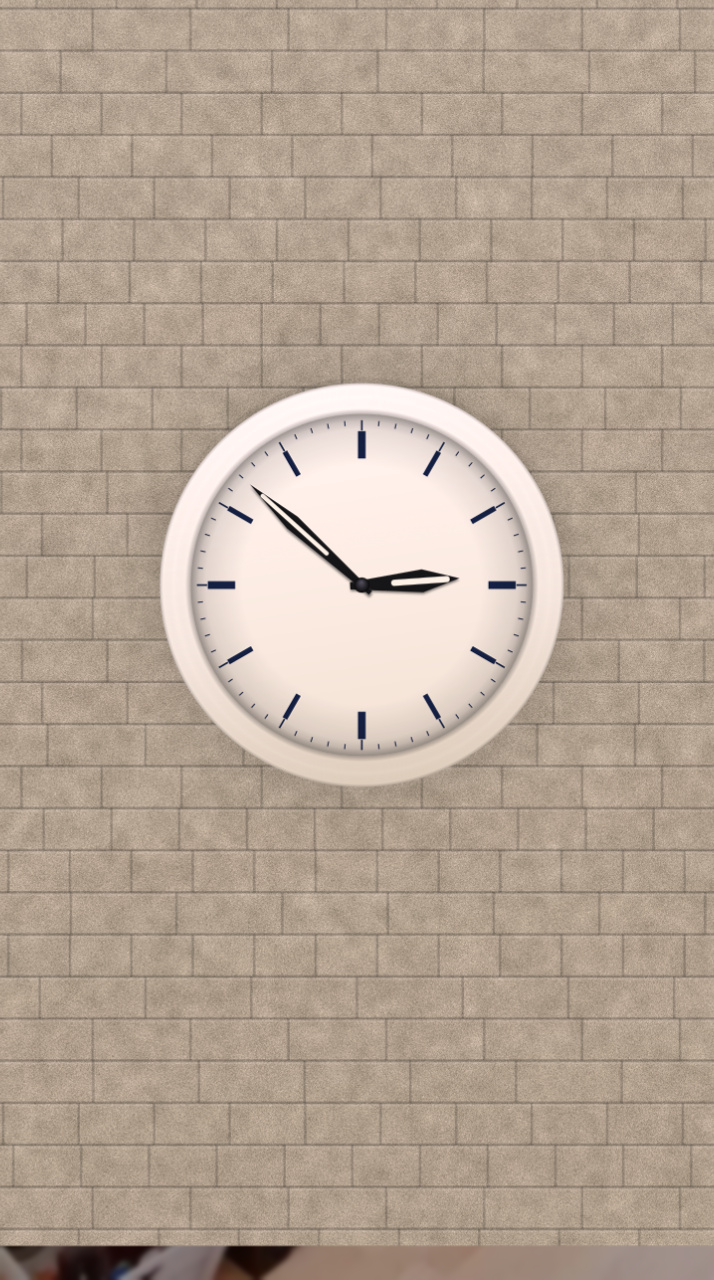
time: 2:52
